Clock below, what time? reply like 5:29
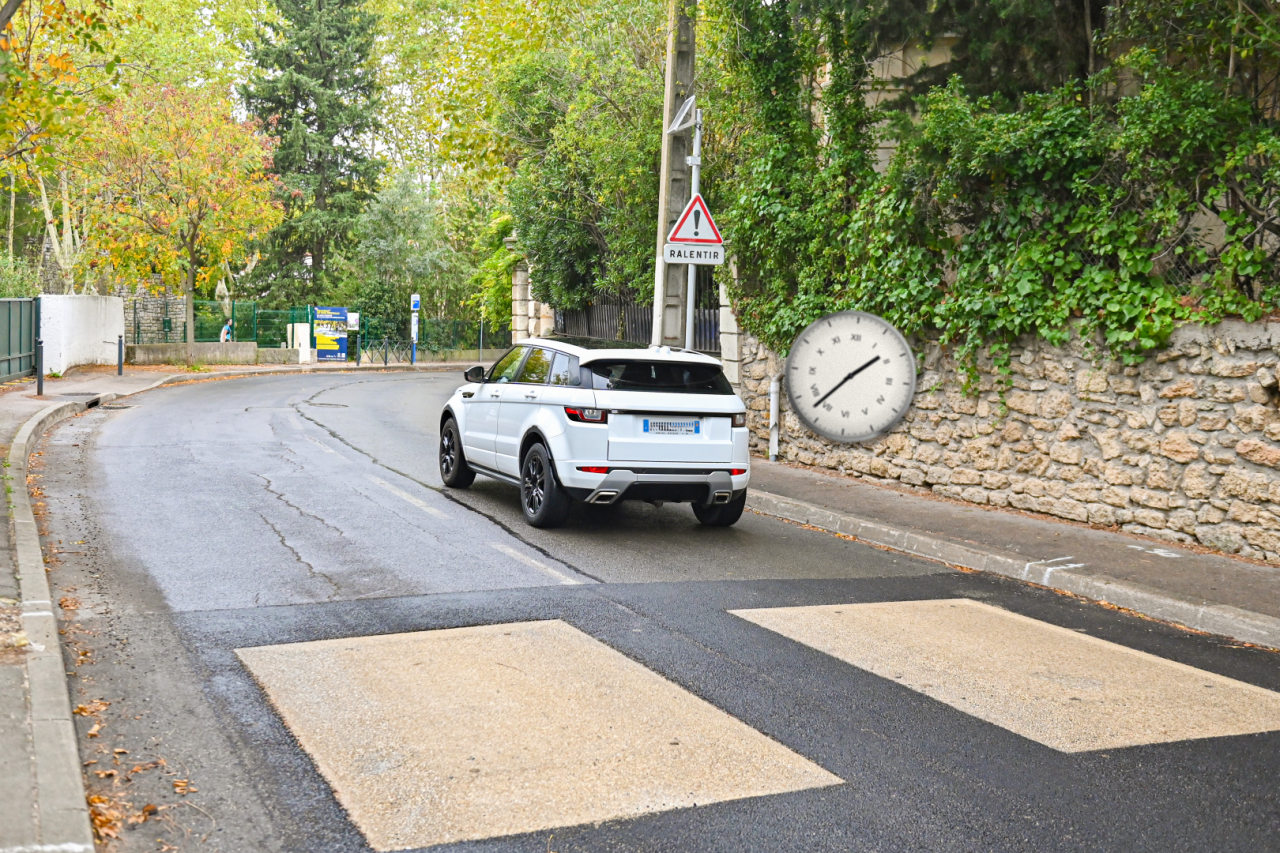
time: 1:37
